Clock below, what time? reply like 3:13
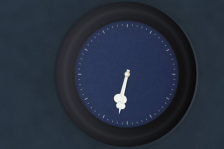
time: 6:32
